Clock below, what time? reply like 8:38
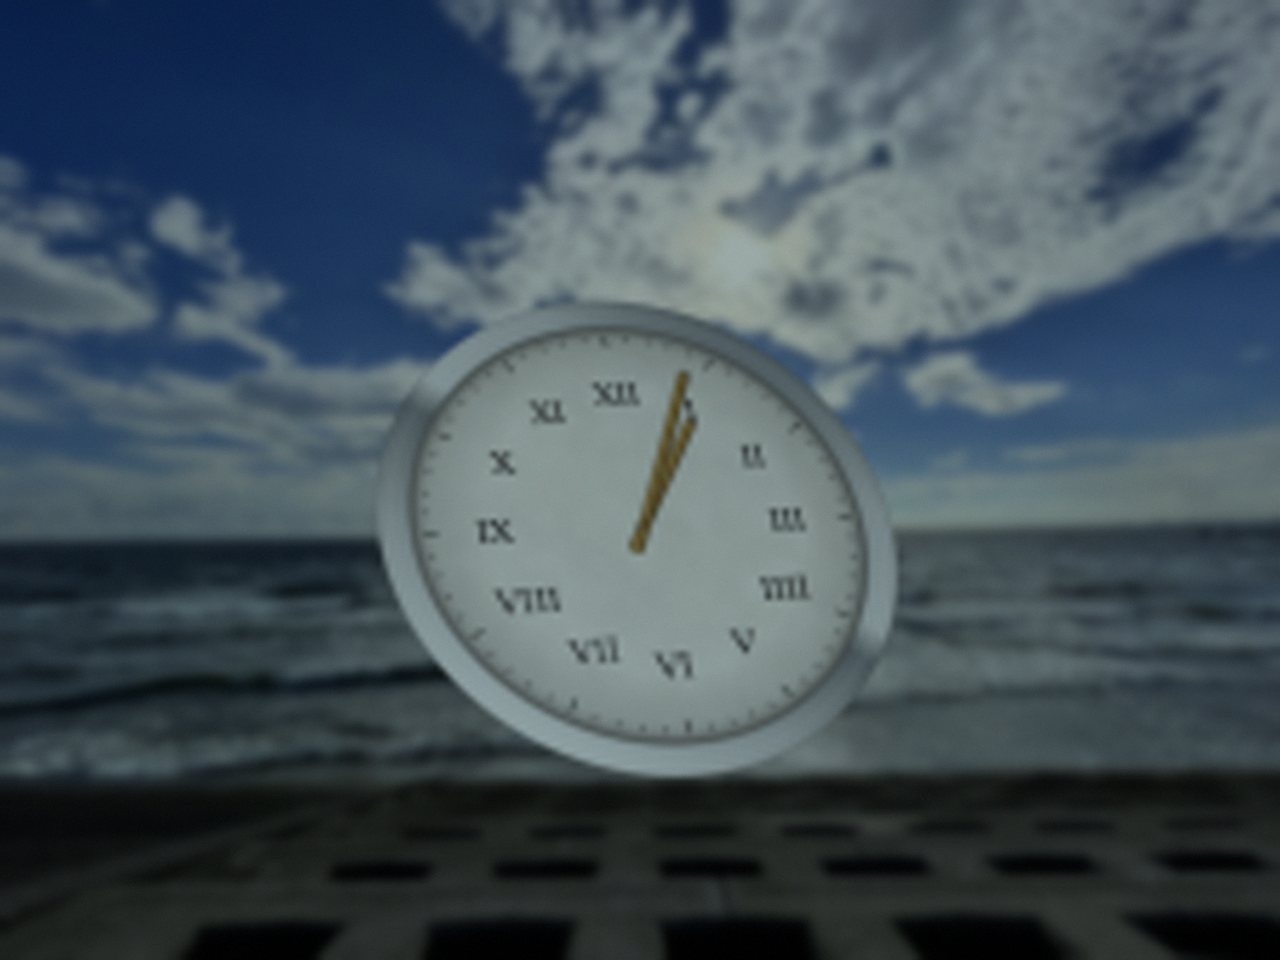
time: 1:04
